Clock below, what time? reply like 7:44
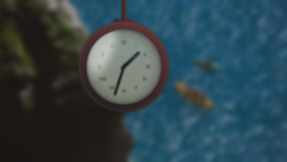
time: 1:33
